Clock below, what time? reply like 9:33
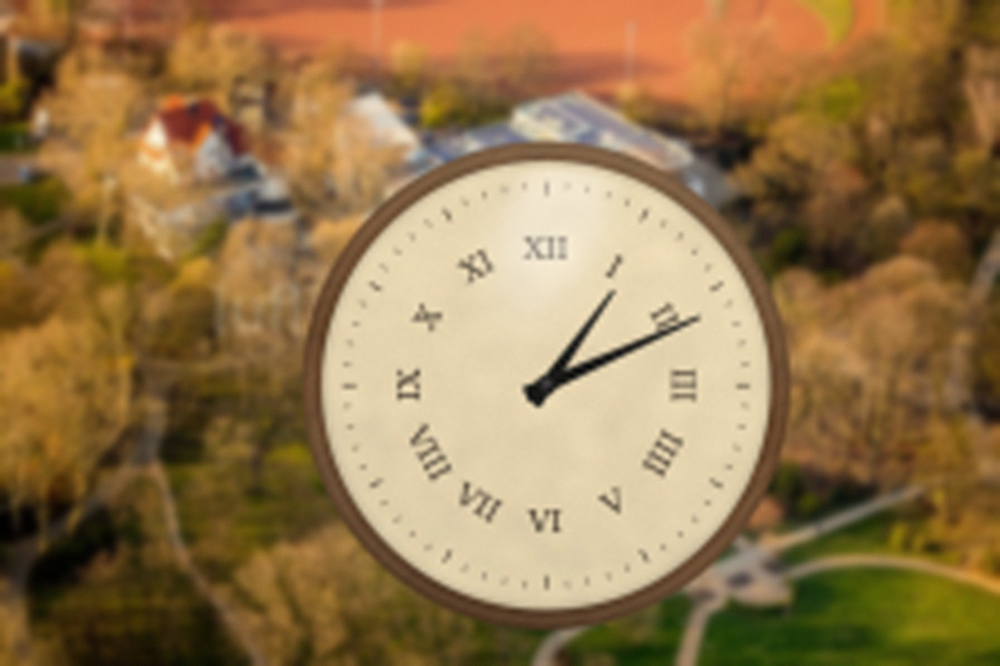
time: 1:11
